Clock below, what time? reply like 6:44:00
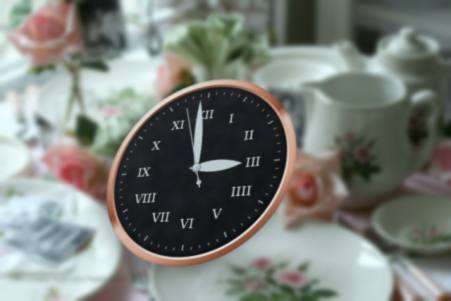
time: 2:58:57
